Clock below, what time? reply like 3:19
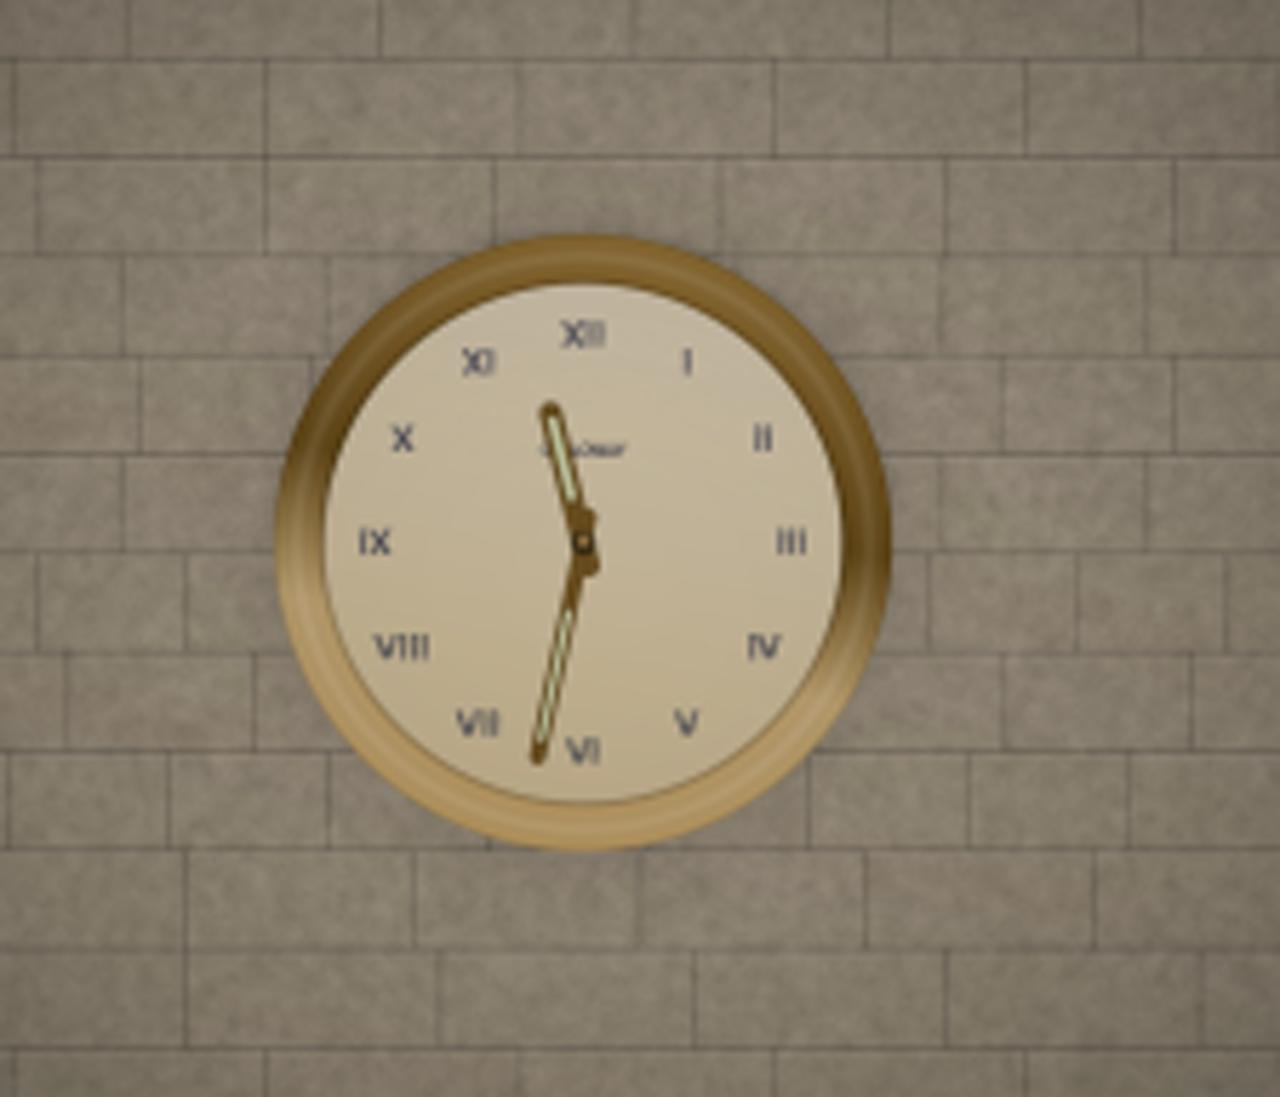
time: 11:32
